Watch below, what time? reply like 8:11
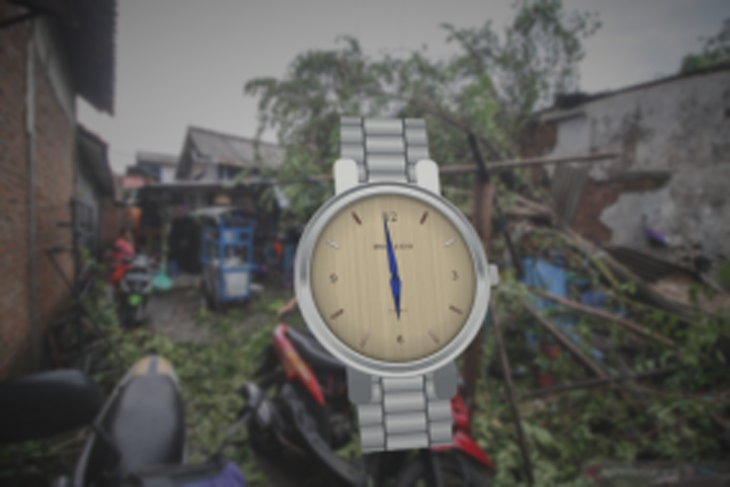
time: 5:59
